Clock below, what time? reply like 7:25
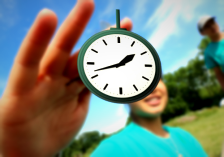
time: 1:42
